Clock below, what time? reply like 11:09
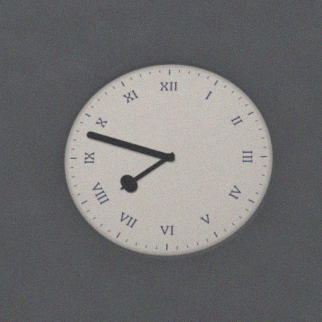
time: 7:48
